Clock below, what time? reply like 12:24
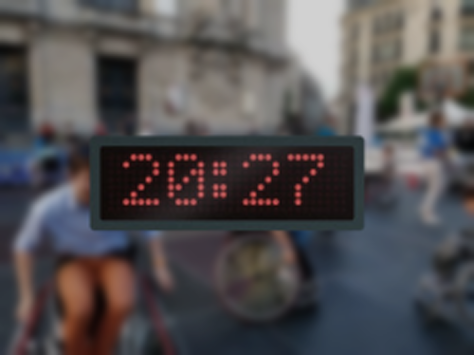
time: 20:27
